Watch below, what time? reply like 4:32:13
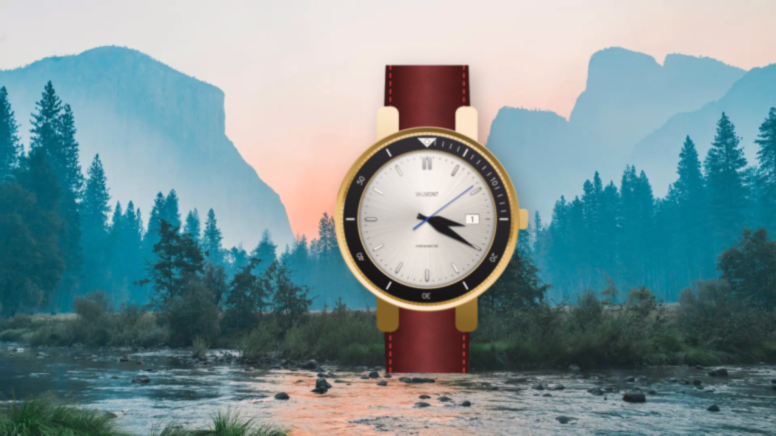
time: 3:20:09
